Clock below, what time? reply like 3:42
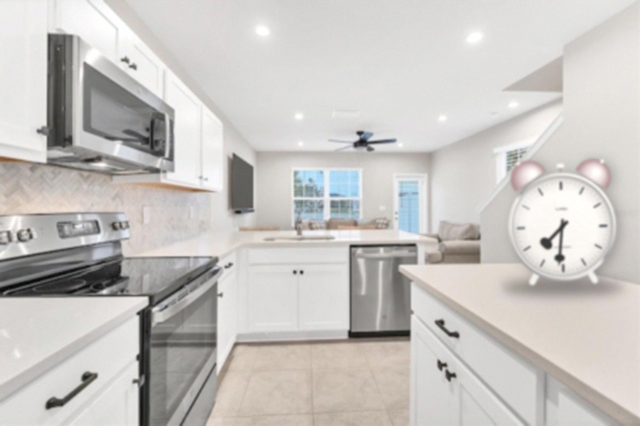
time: 7:31
